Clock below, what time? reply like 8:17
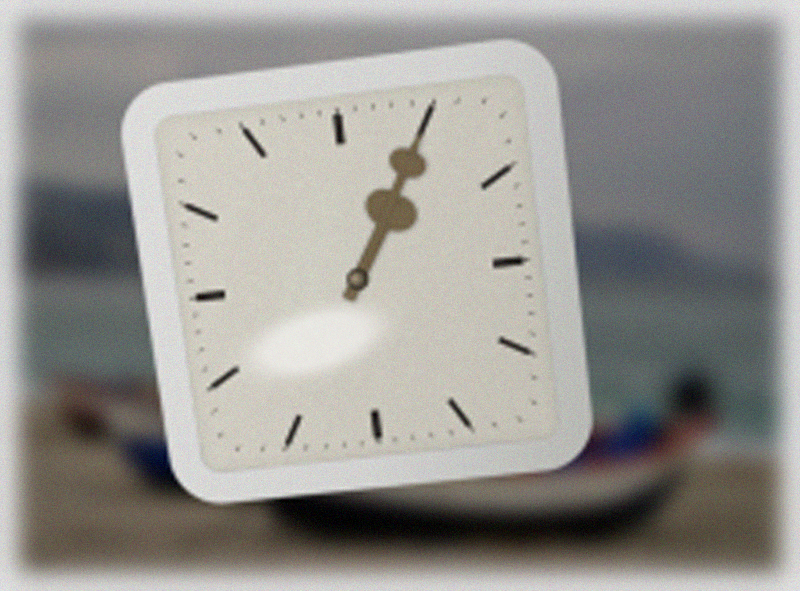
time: 1:05
